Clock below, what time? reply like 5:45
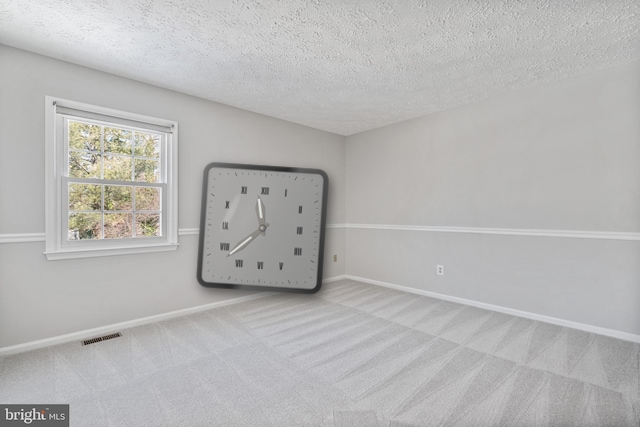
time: 11:38
